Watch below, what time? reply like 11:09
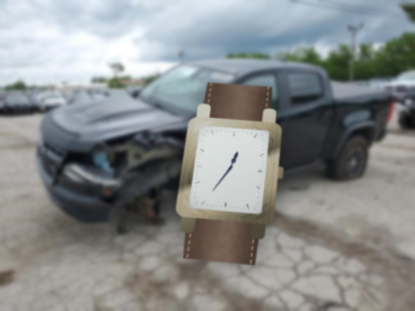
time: 12:35
